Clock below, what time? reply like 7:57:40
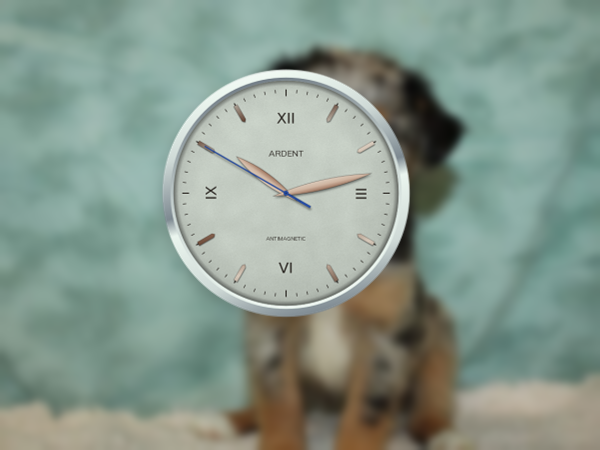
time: 10:12:50
